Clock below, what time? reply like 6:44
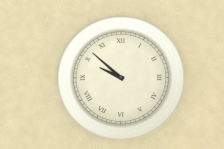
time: 9:52
